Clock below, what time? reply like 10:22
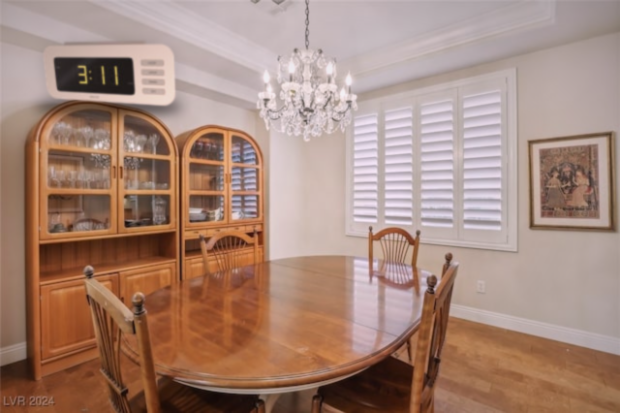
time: 3:11
